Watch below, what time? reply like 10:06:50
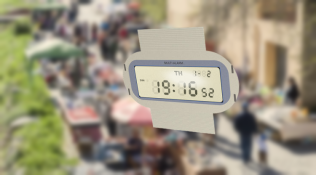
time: 19:16:52
